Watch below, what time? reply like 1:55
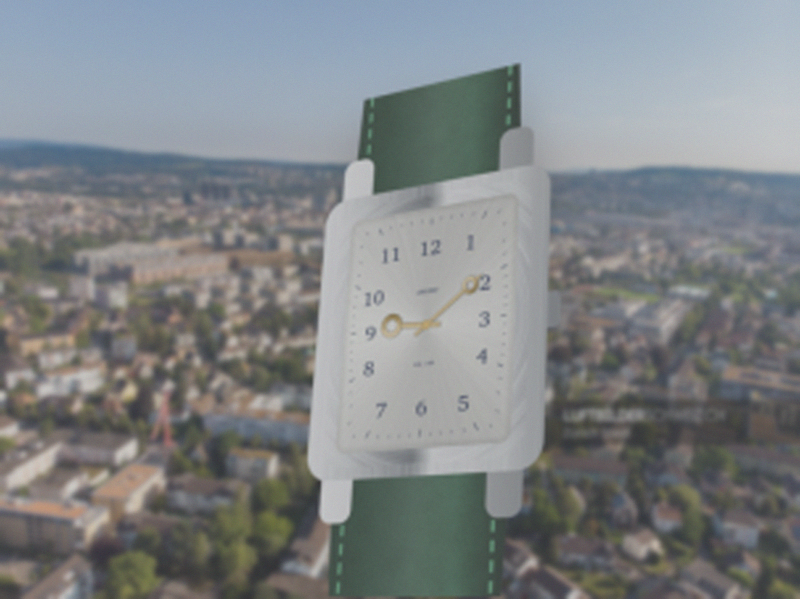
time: 9:09
